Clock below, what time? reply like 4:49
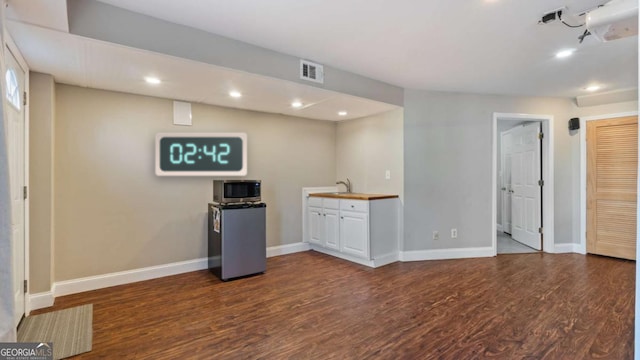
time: 2:42
